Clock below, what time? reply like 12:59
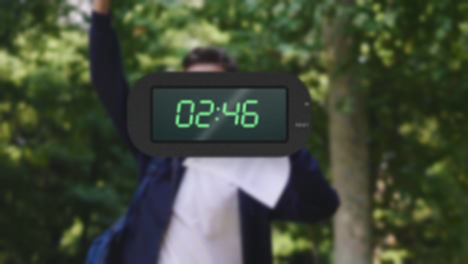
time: 2:46
